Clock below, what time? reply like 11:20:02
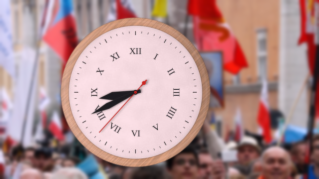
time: 8:40:37
